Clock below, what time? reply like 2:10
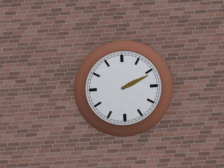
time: 2:11
